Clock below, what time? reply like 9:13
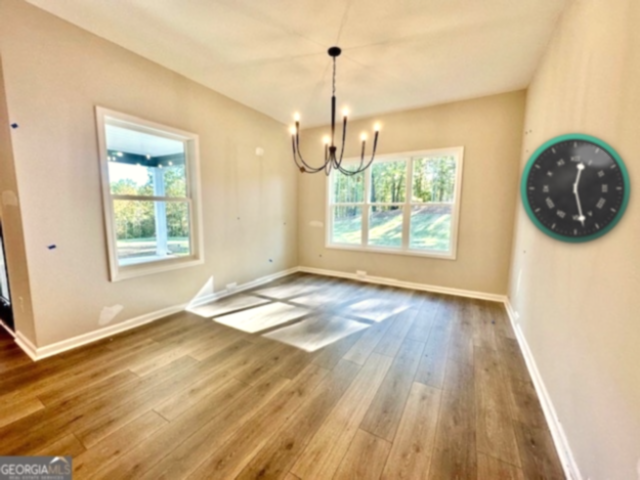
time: 12:28
